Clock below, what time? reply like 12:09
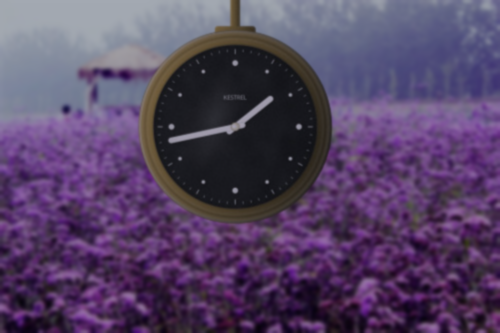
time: 1:43
